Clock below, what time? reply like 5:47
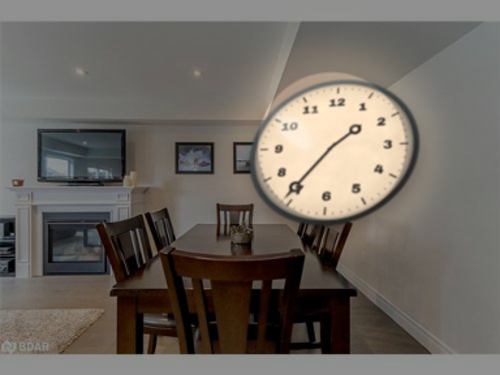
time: 1:36
